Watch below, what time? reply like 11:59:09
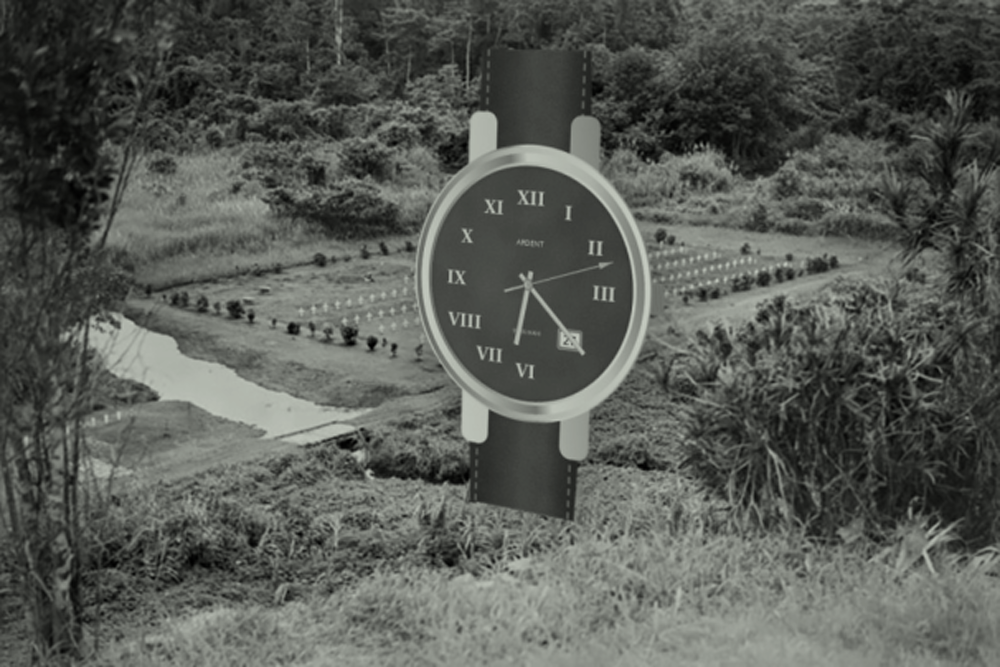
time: 6:22:12
